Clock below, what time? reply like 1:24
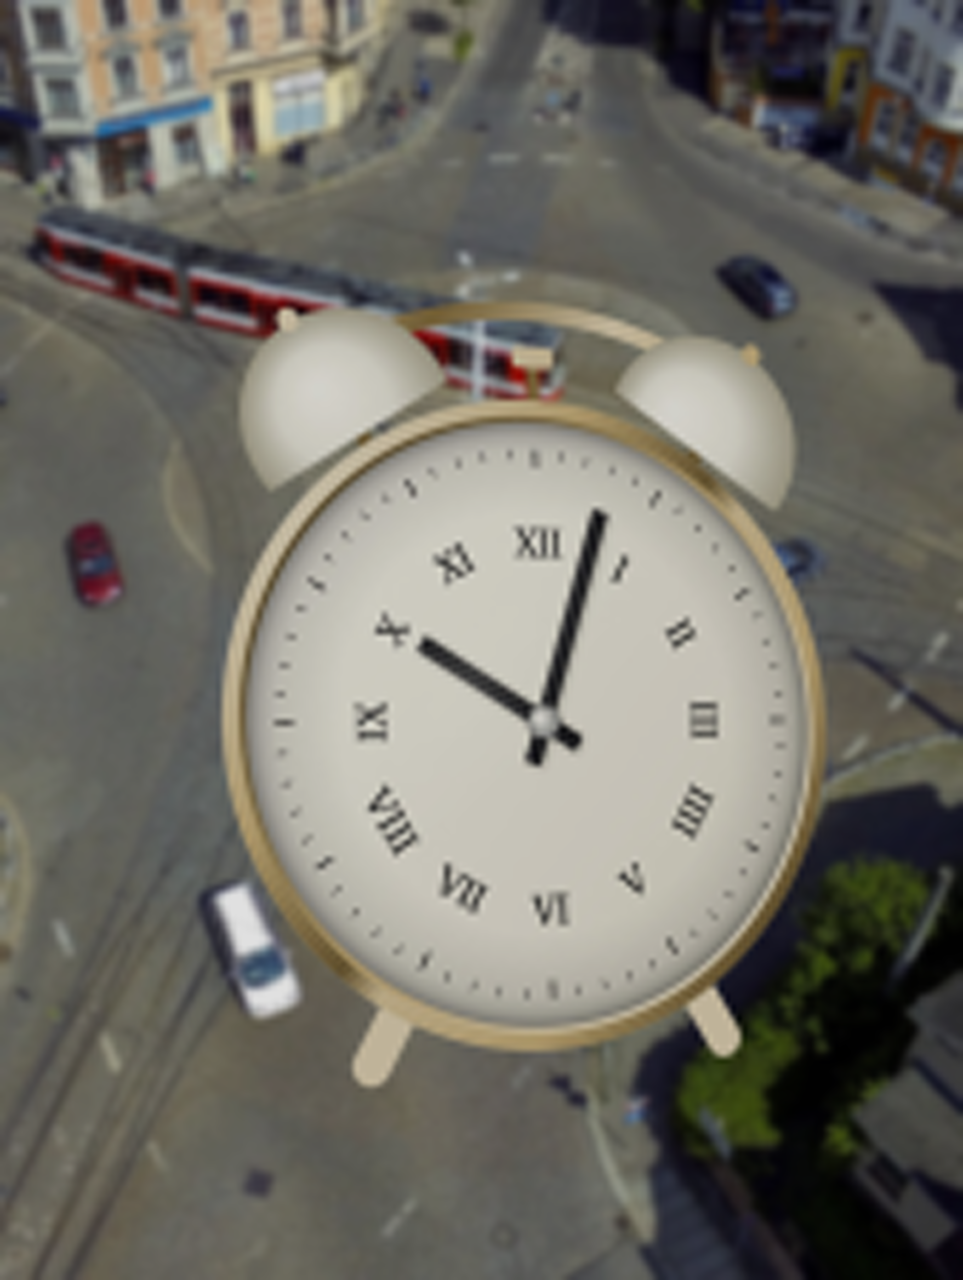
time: 10:03
